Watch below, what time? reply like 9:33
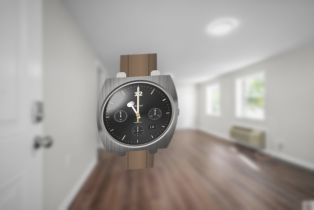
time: 11:00
